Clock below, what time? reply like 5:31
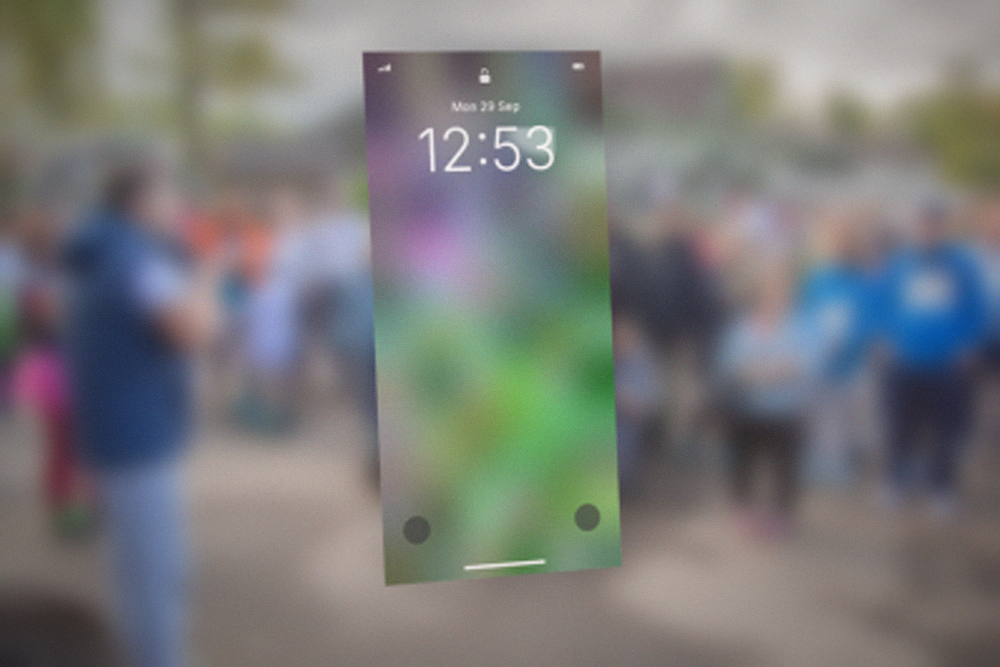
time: 12:53
